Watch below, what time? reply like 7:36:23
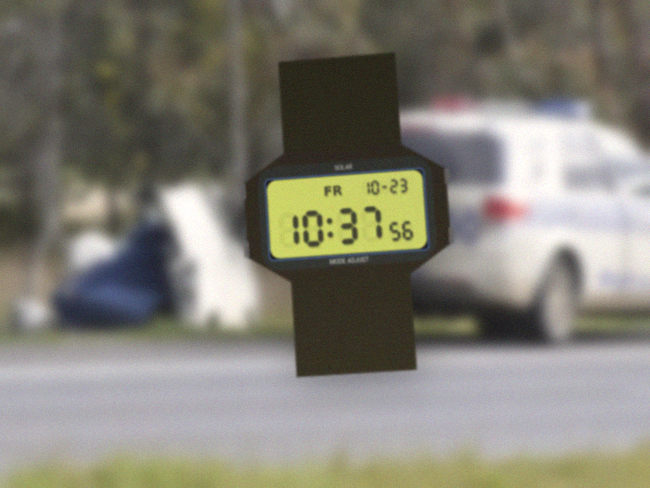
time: 10:37:56
